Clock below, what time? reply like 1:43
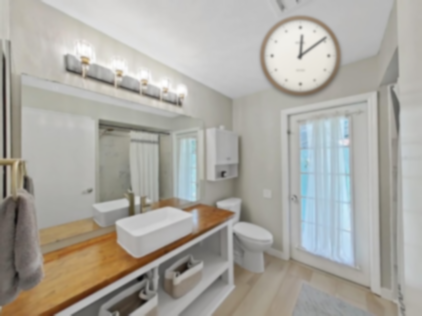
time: 12:09
